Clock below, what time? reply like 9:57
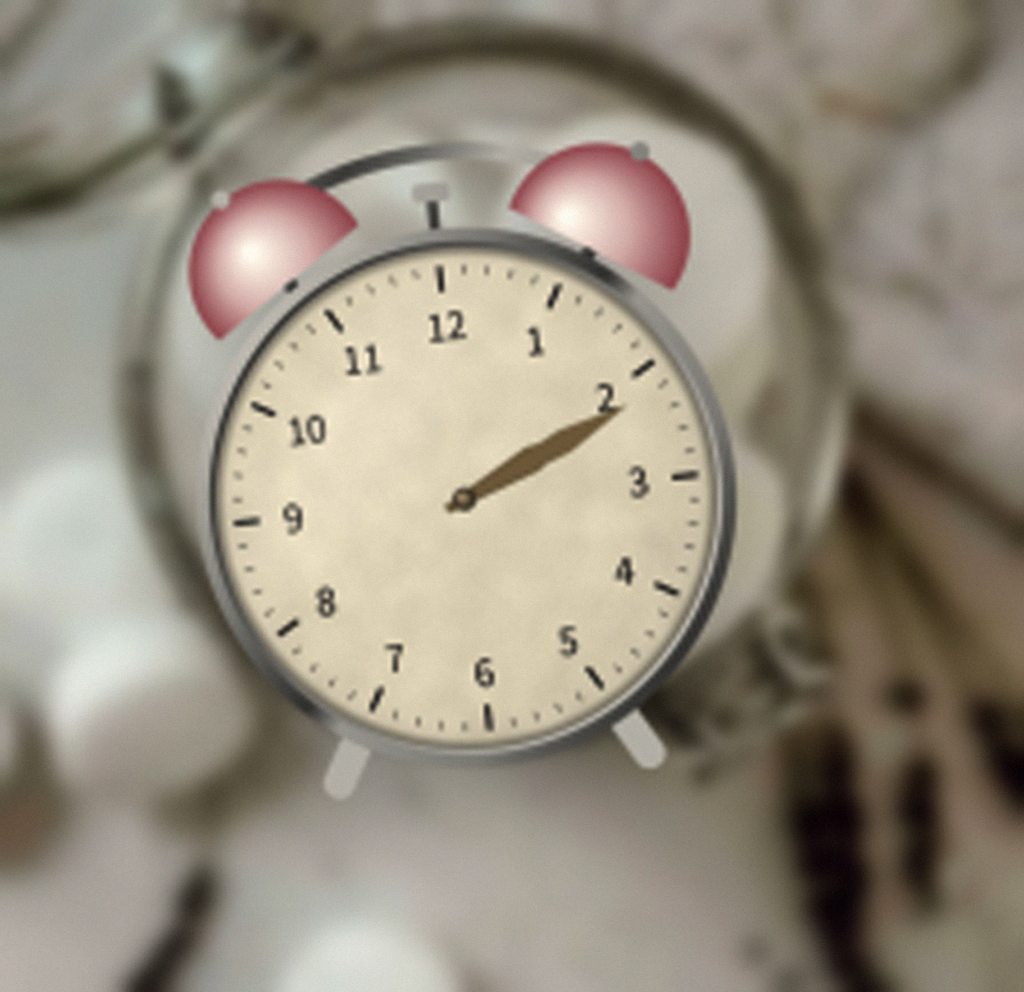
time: 2:11
